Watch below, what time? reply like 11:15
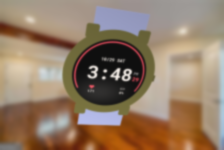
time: 3:48
